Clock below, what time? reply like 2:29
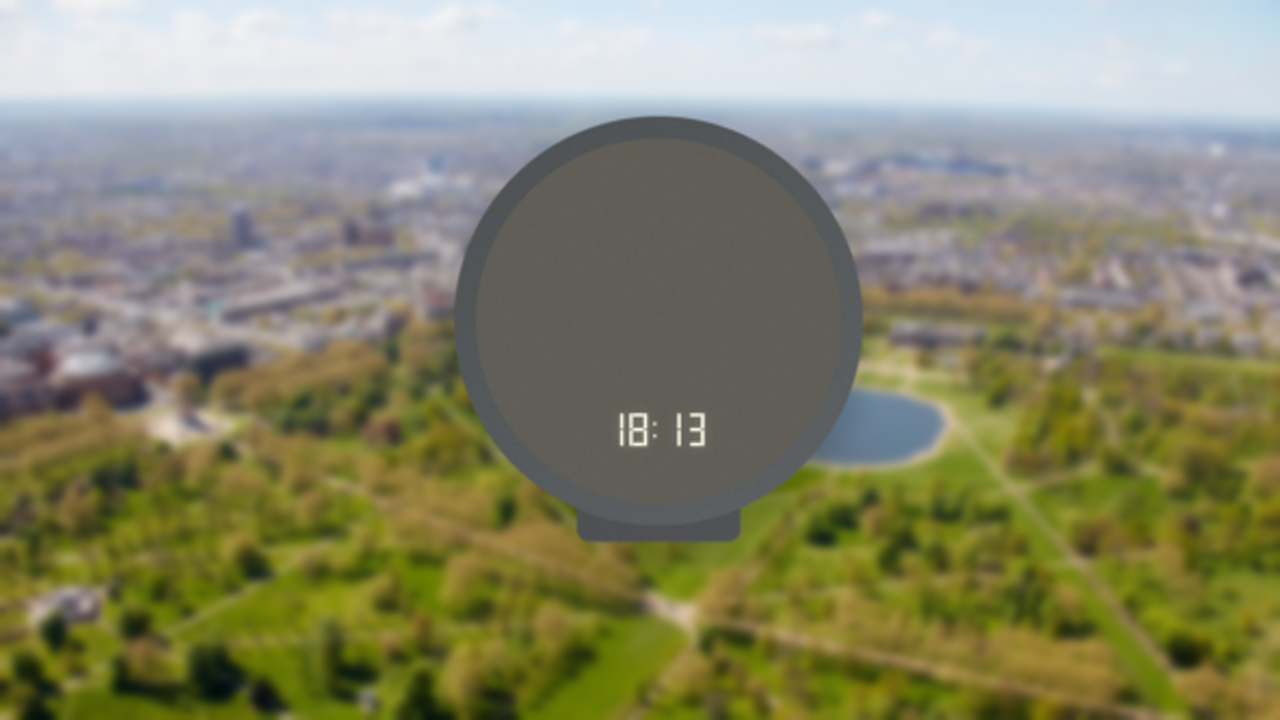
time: 18:13
